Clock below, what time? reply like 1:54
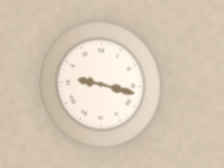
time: 9:17
